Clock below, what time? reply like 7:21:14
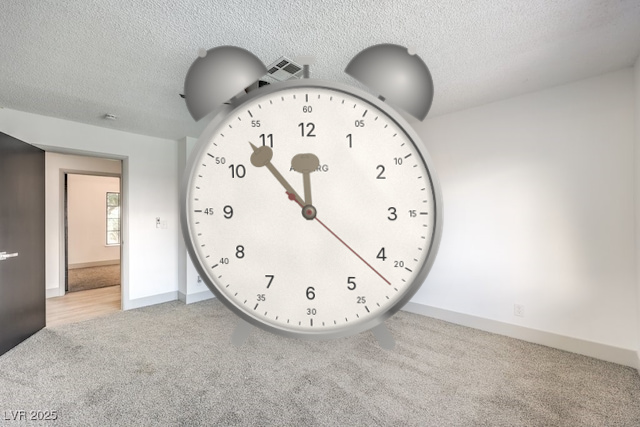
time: 11:53:22
